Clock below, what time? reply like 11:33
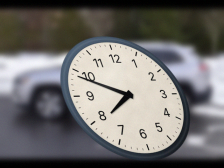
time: 7:49
